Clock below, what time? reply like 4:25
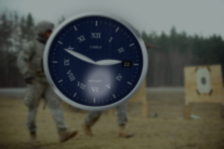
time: 2:49
